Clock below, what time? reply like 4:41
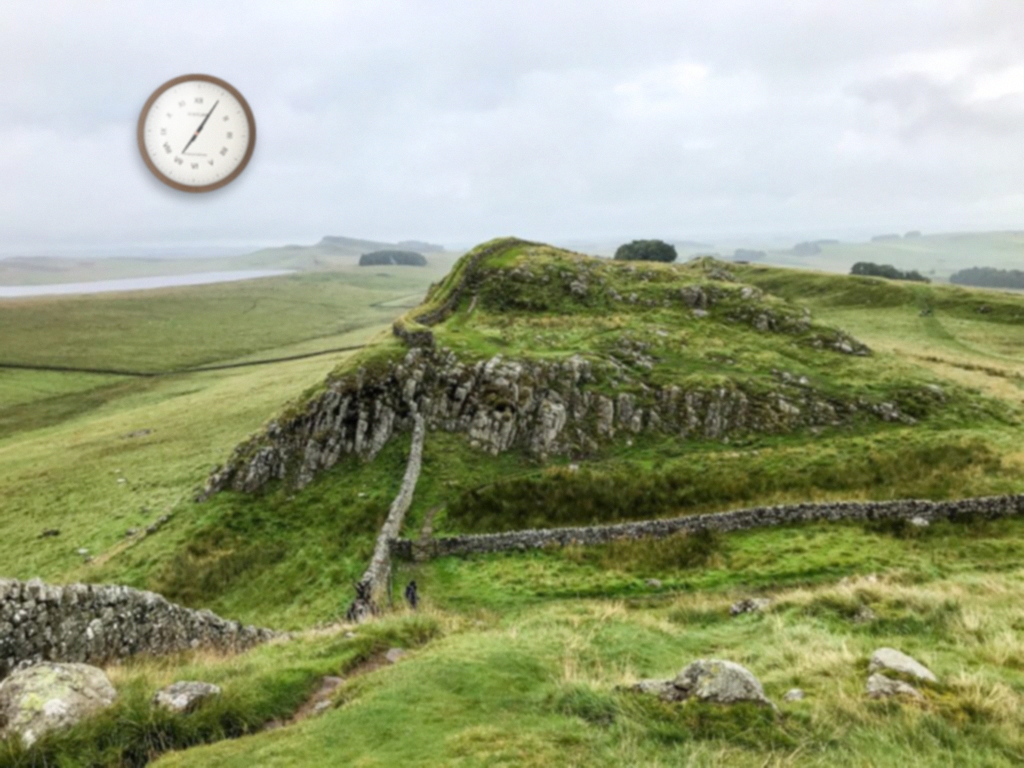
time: 7:05
